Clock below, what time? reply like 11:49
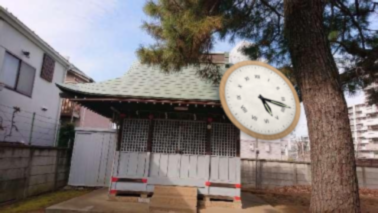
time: 5:18
